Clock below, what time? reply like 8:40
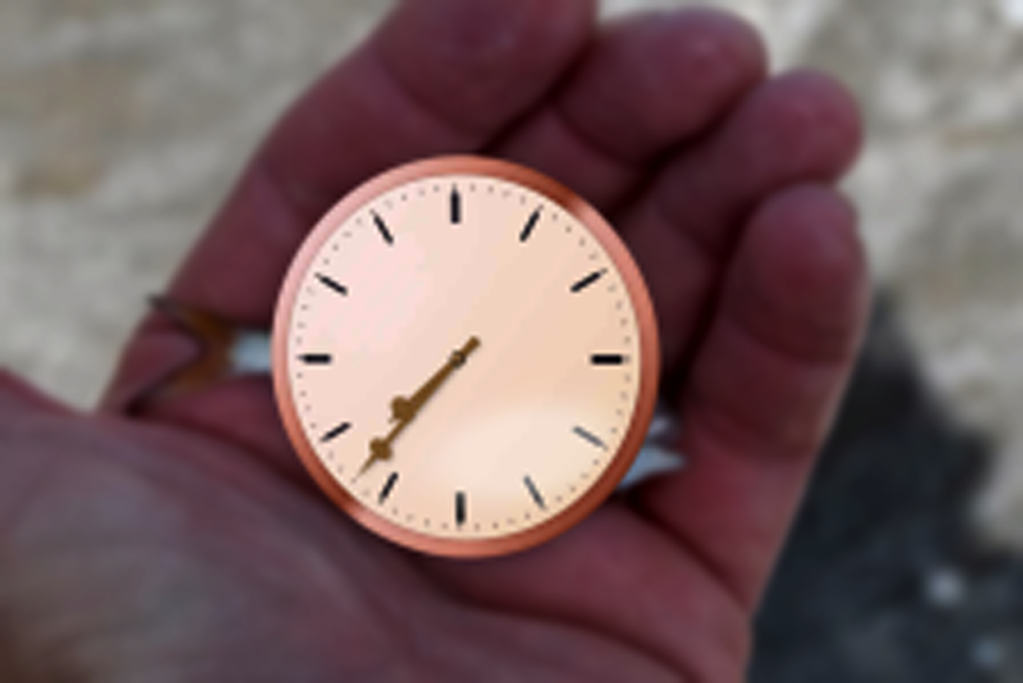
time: 7:37
